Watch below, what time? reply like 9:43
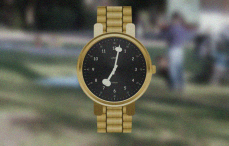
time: 7:02
